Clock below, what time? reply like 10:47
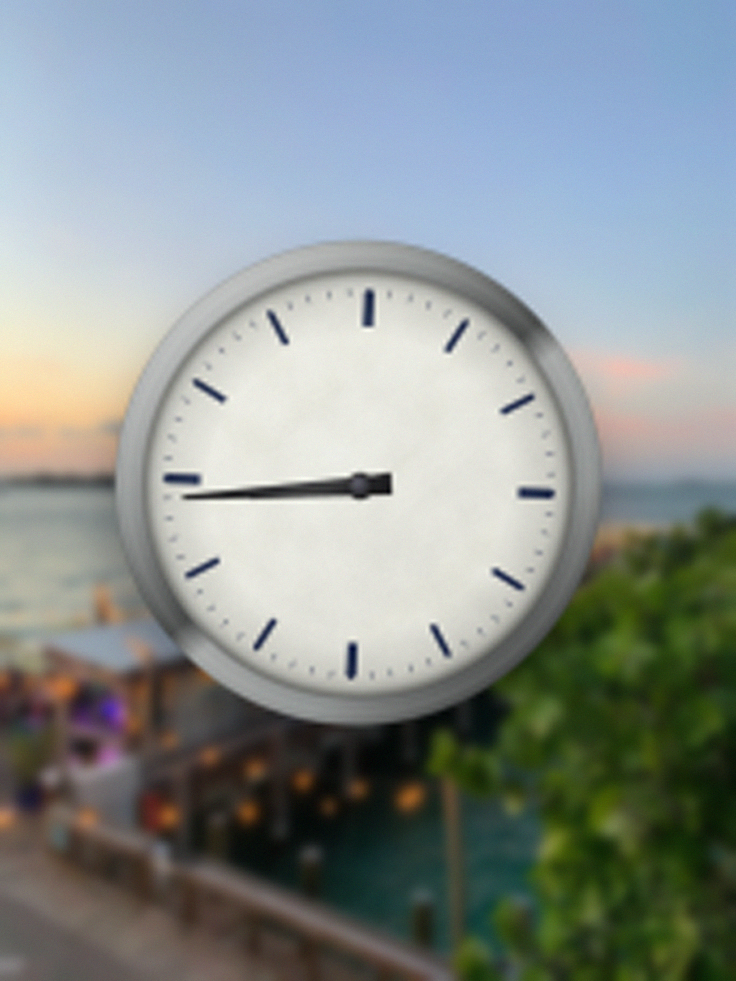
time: 8:44
